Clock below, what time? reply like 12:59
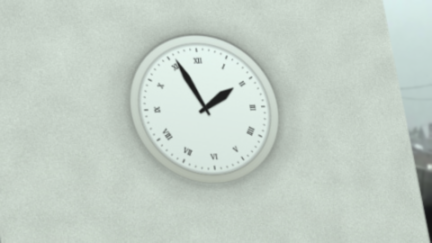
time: 1:56
